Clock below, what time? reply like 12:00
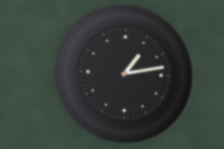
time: 1:13
